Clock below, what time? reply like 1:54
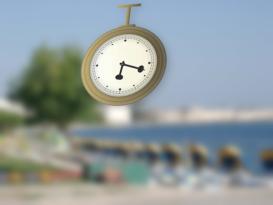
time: 6:18
